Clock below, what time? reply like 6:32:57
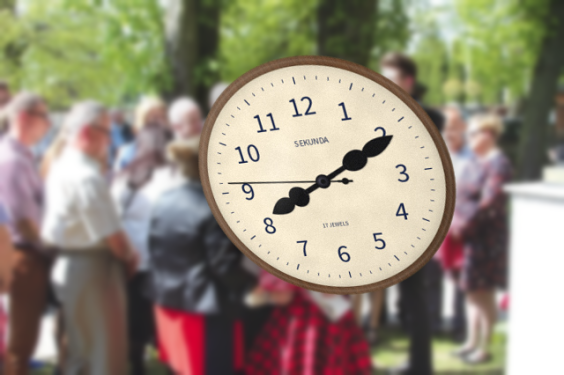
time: 8:10:46
